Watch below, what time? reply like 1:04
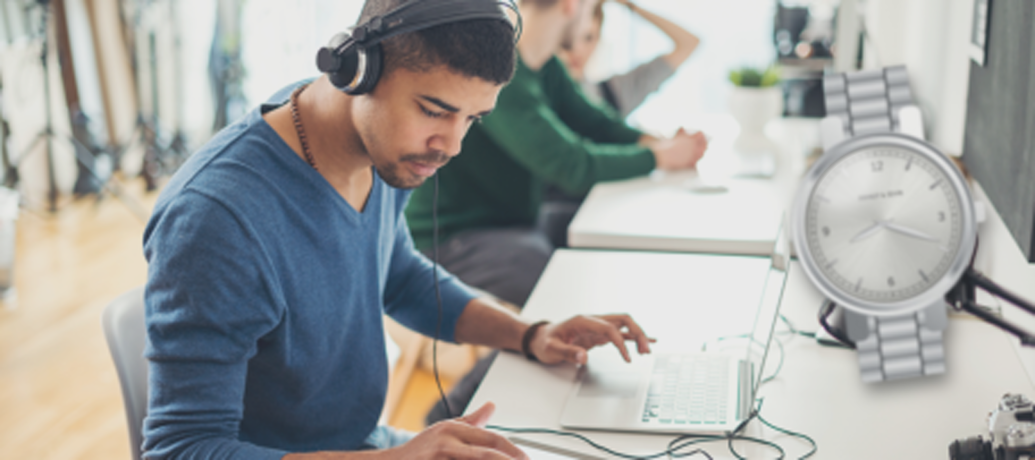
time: 8:19
